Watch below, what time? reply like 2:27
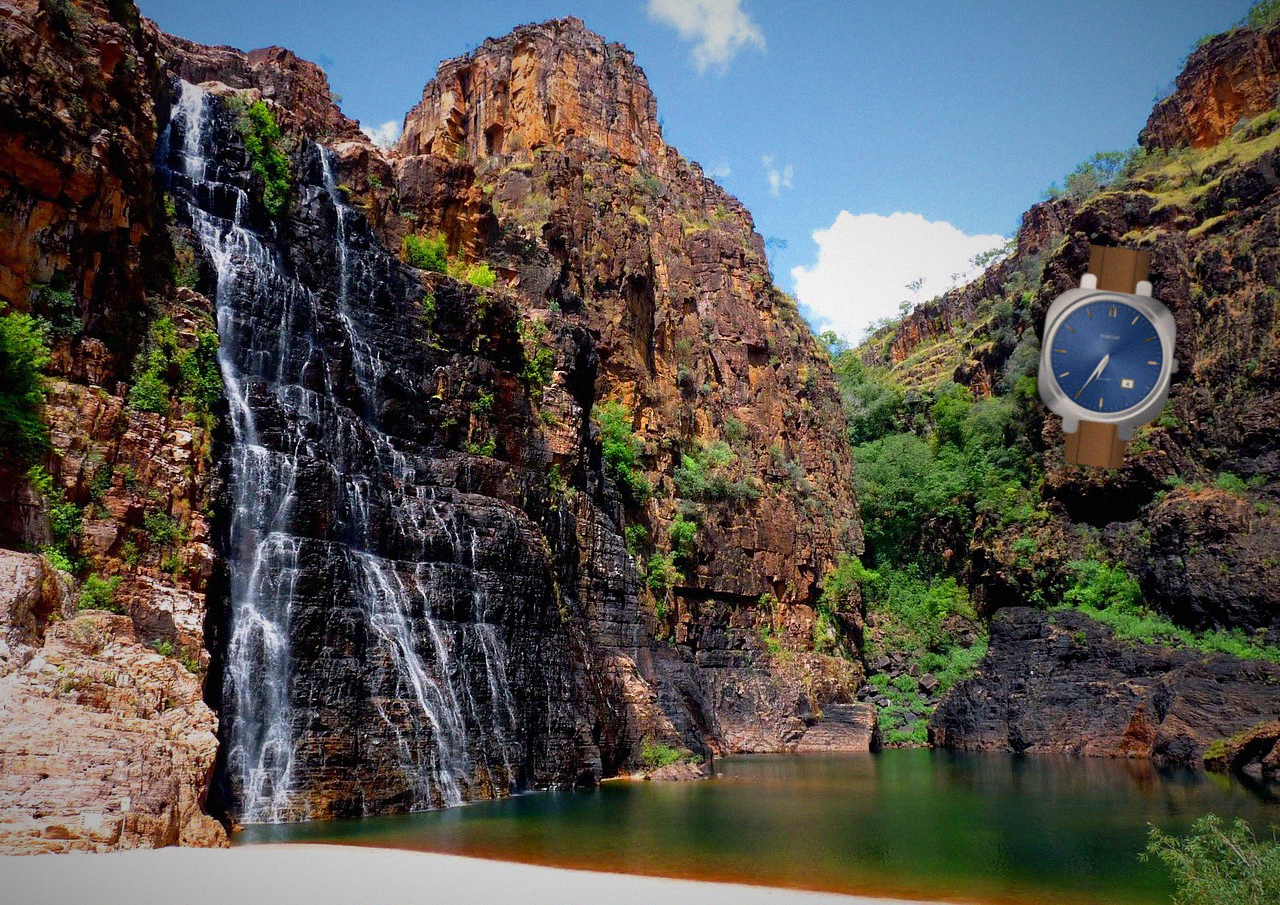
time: 6:35
